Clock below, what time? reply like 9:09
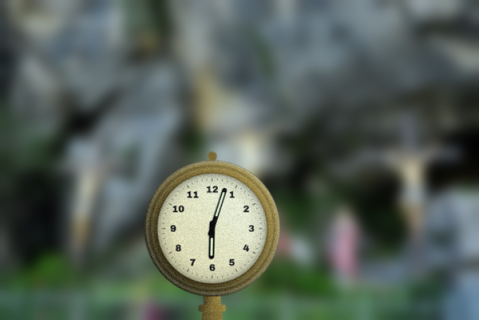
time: 6:03
